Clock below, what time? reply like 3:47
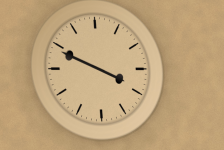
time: 3:49
